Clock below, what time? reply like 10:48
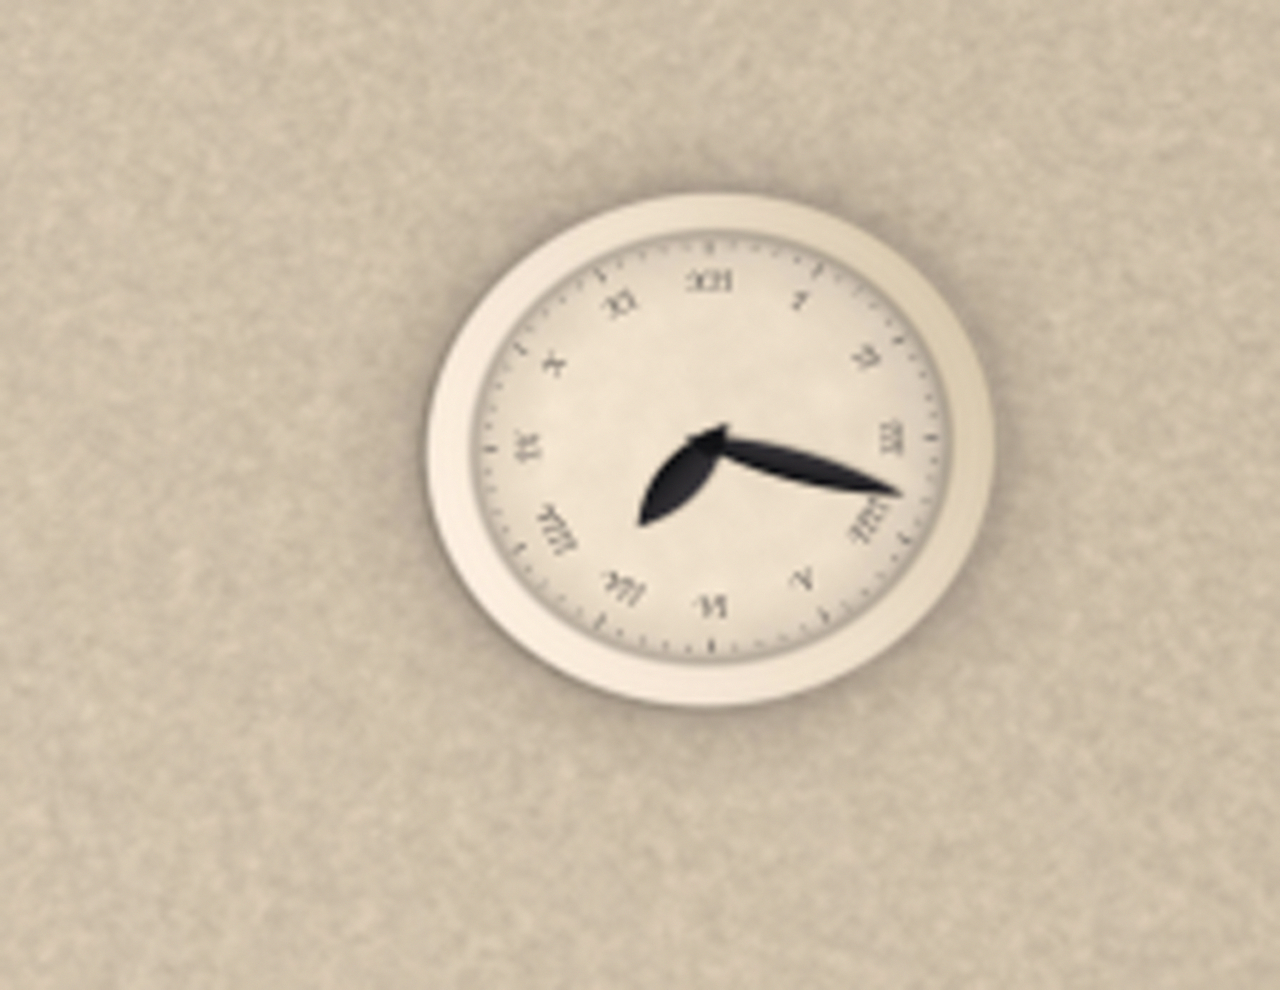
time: 7:18
